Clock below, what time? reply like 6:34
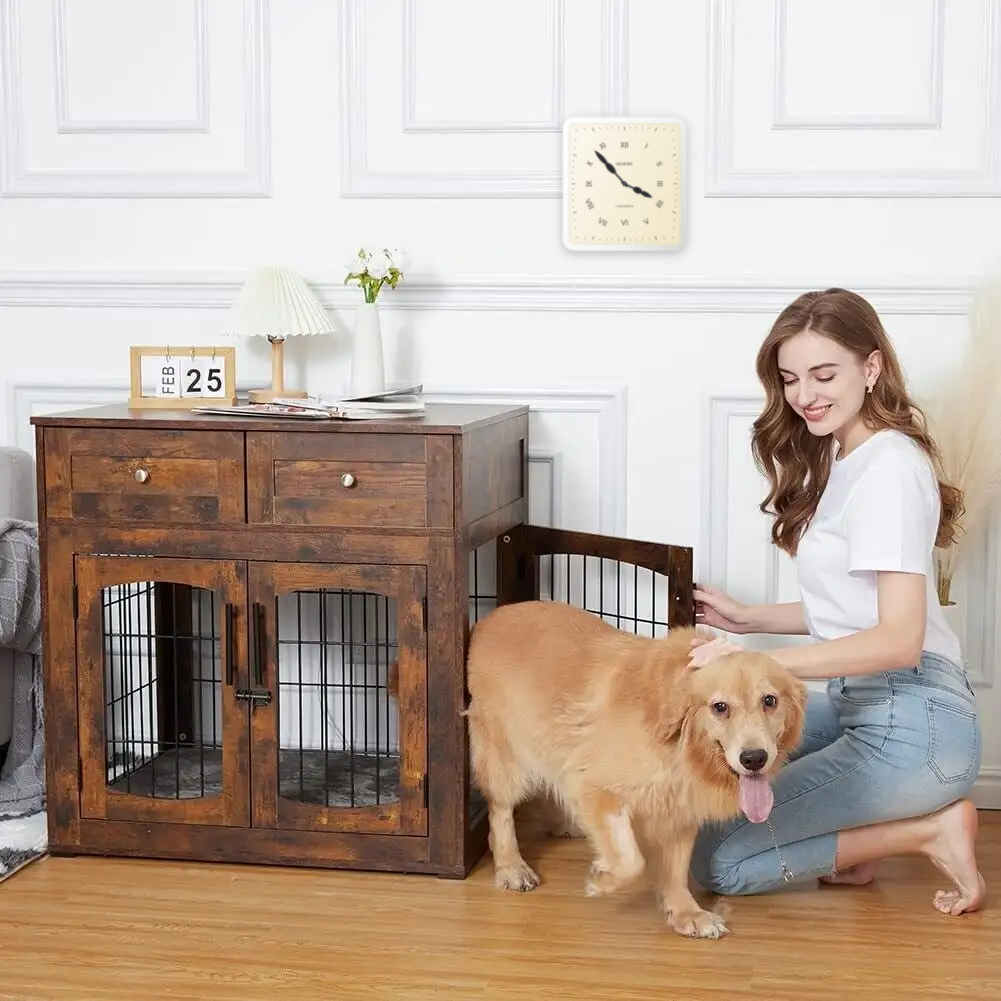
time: 3:53
